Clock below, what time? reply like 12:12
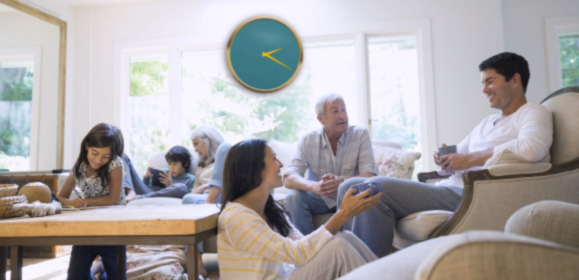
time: 2:20
